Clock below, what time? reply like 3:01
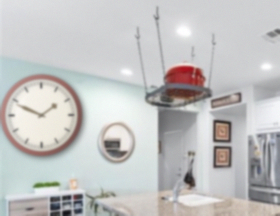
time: 1:49
